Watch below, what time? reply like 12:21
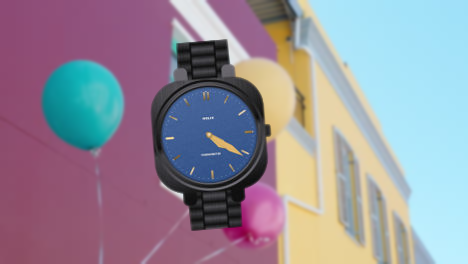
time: 4:21
